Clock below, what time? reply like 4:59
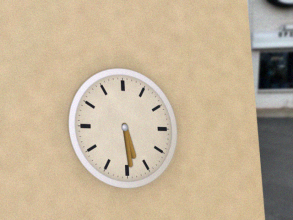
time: 5:29
